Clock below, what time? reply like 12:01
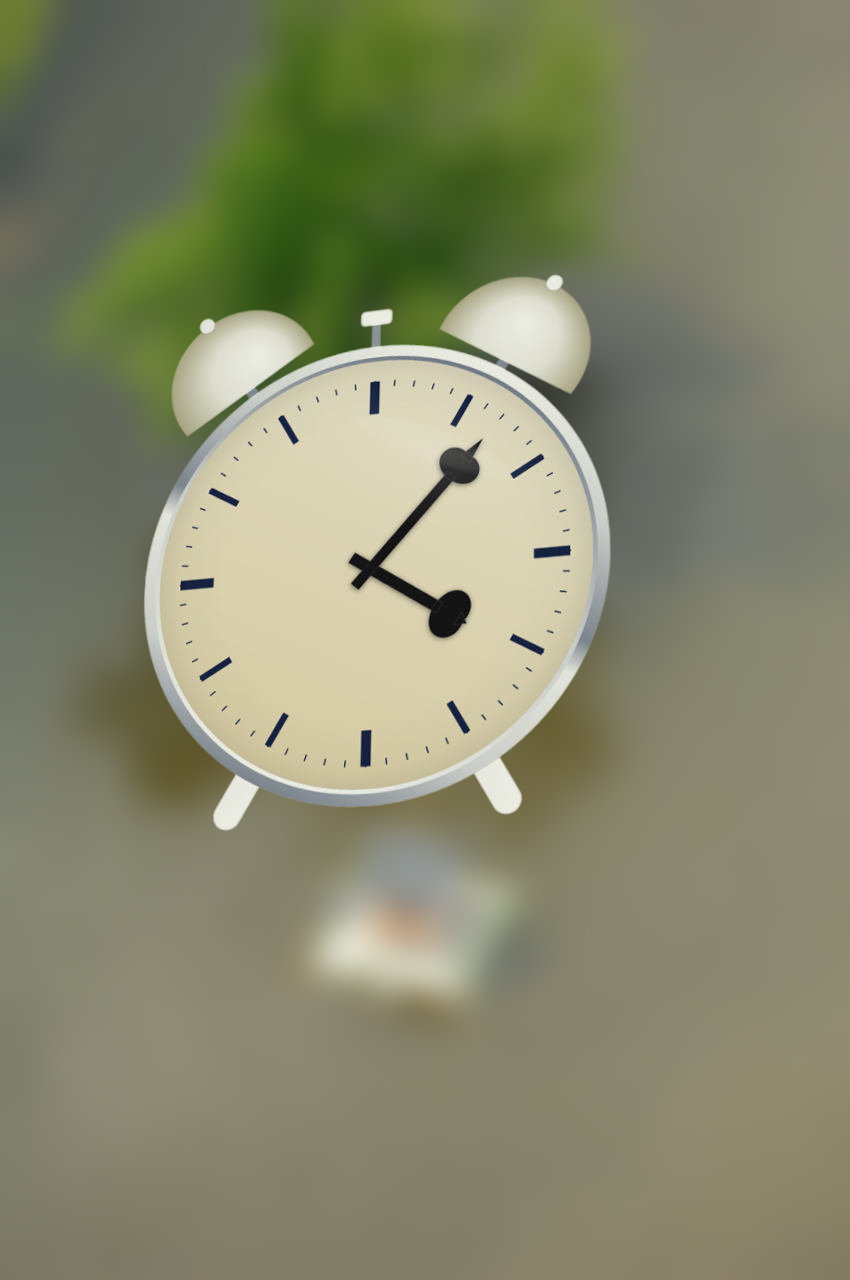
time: 4:07
